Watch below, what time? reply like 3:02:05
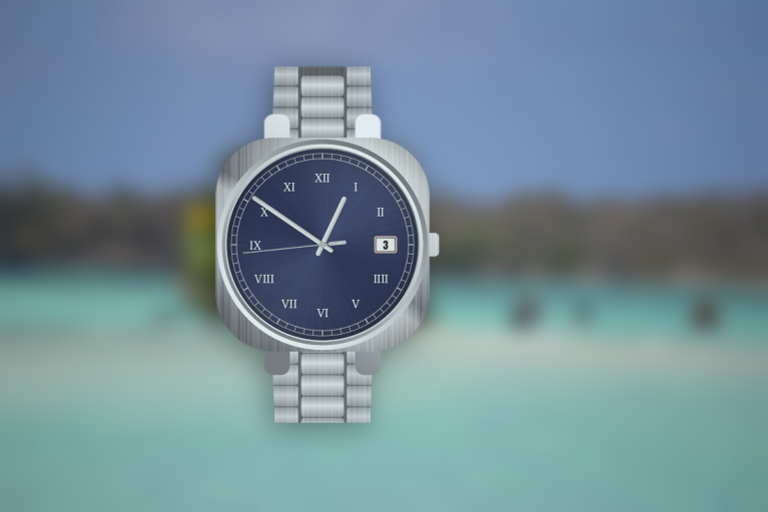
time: 12:50:44
